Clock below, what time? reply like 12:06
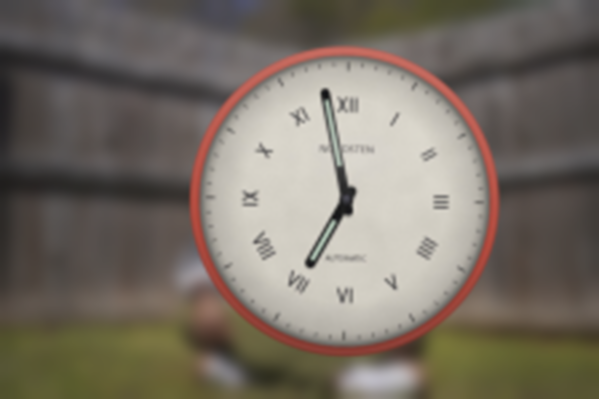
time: 6:58
